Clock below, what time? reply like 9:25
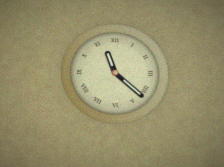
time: 11:22
